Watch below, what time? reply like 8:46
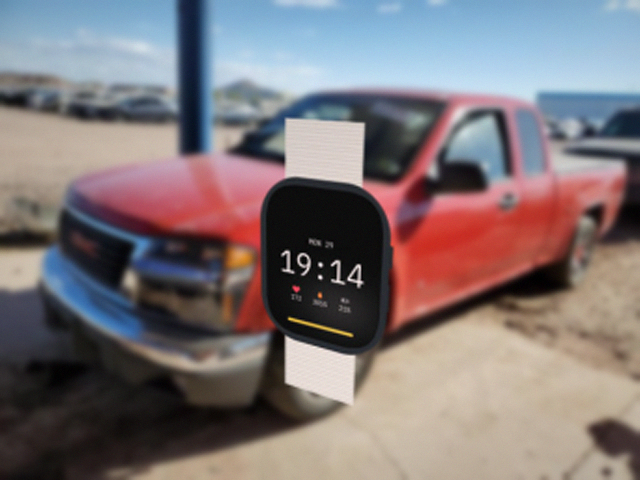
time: 19:14
